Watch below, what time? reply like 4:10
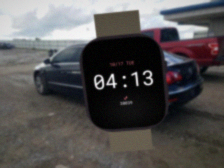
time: 4:13
